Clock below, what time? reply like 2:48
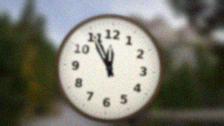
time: 11:55
